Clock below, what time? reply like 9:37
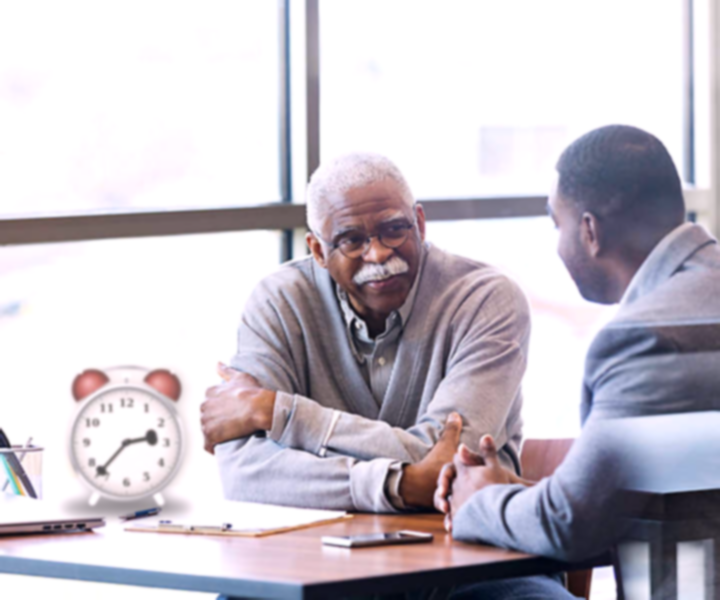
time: 2:37
